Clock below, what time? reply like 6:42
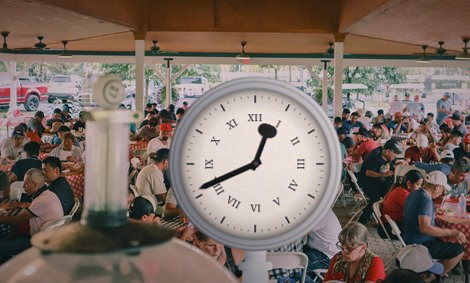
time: 12:41
